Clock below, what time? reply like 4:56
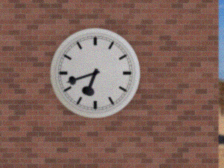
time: 6:42
